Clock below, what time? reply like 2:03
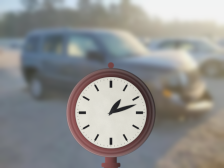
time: 1:12
